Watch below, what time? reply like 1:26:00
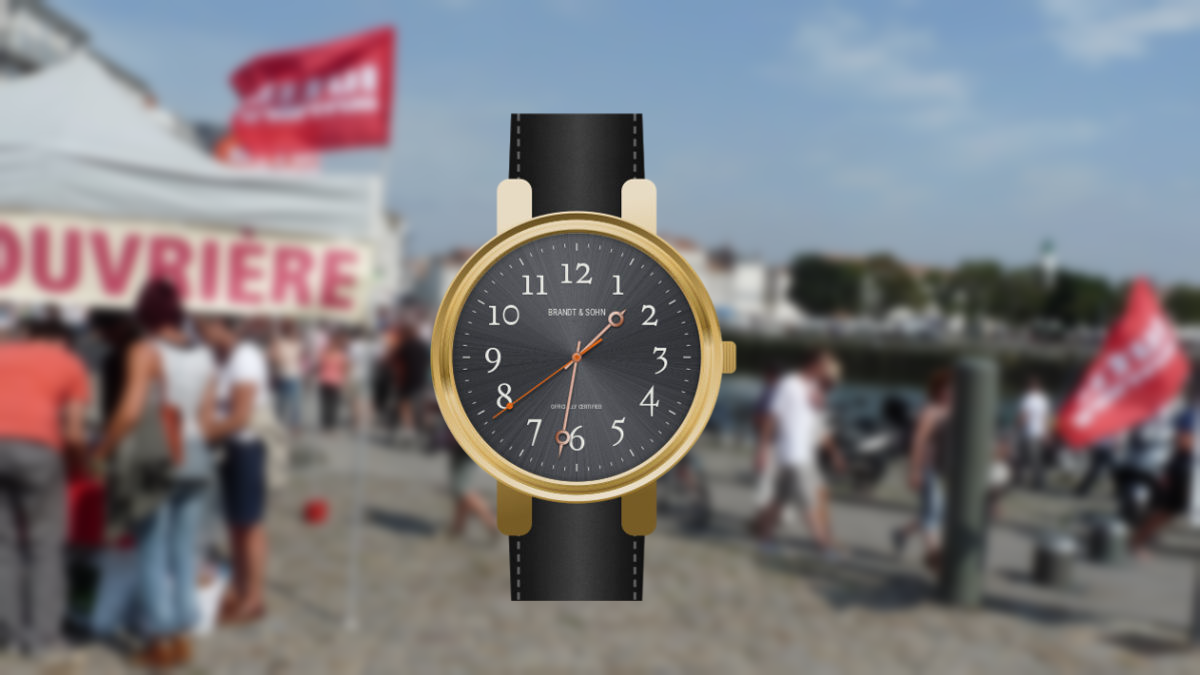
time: 1:31:39
